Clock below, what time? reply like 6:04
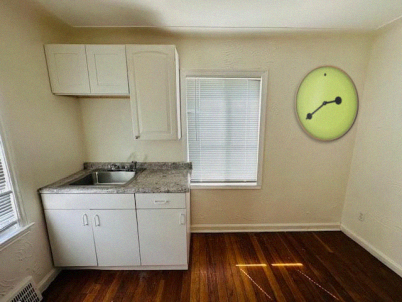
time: 2:39
